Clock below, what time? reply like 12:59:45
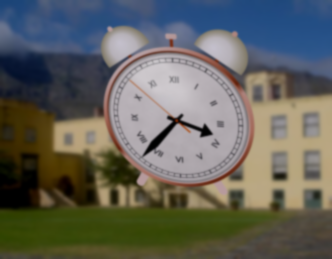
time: 3:36:52
